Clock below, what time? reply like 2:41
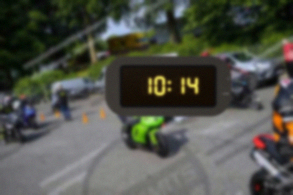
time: 10:14
